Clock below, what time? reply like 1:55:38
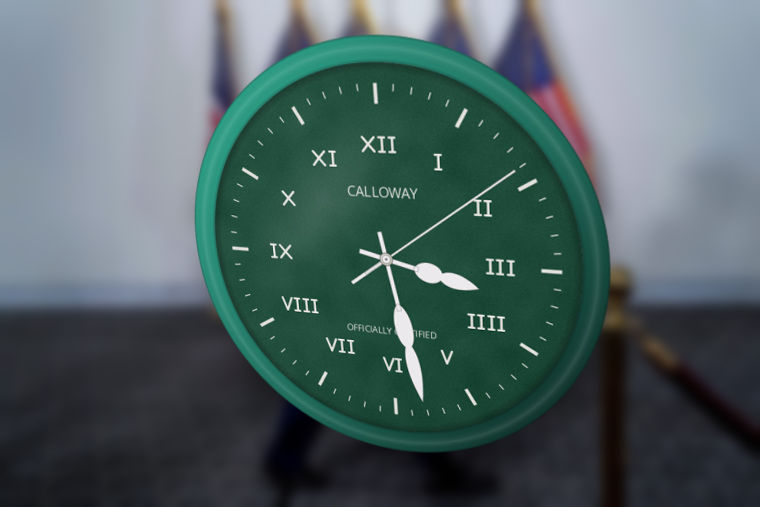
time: 3:28:09
